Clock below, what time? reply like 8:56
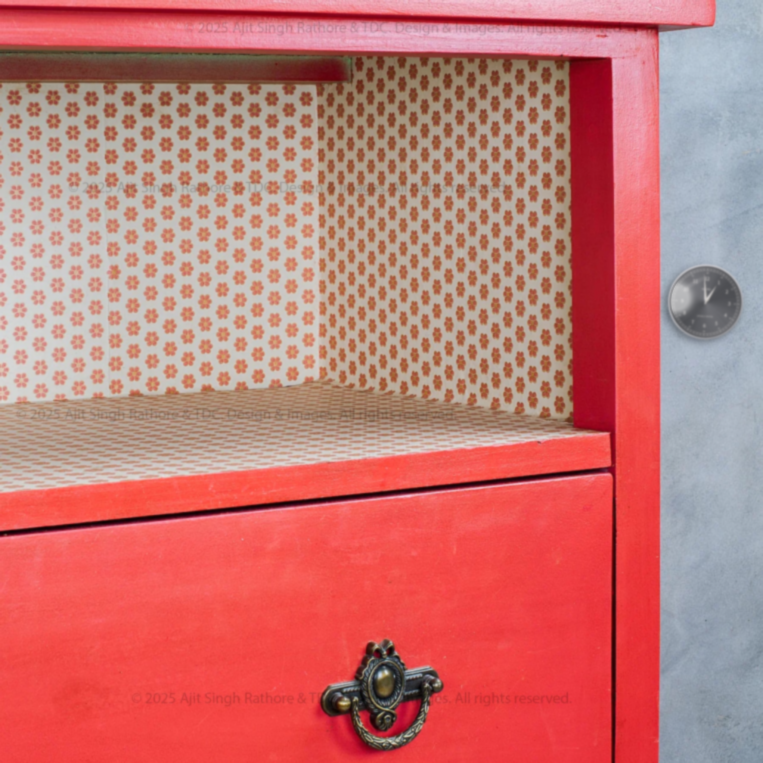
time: 12:59
